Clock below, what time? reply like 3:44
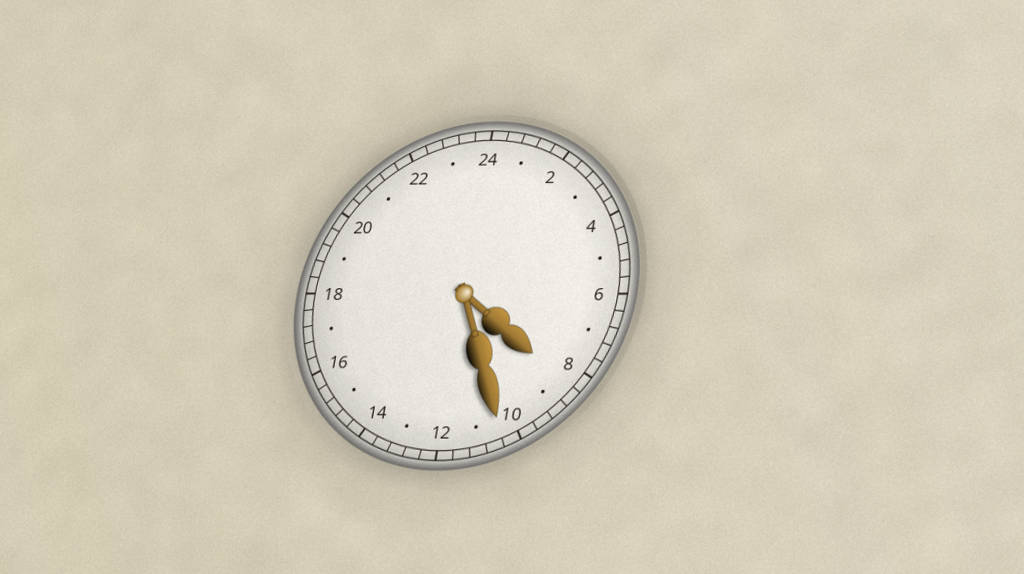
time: 8:26
